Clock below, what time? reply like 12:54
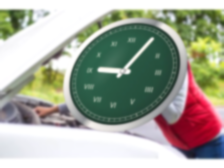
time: 9:05
